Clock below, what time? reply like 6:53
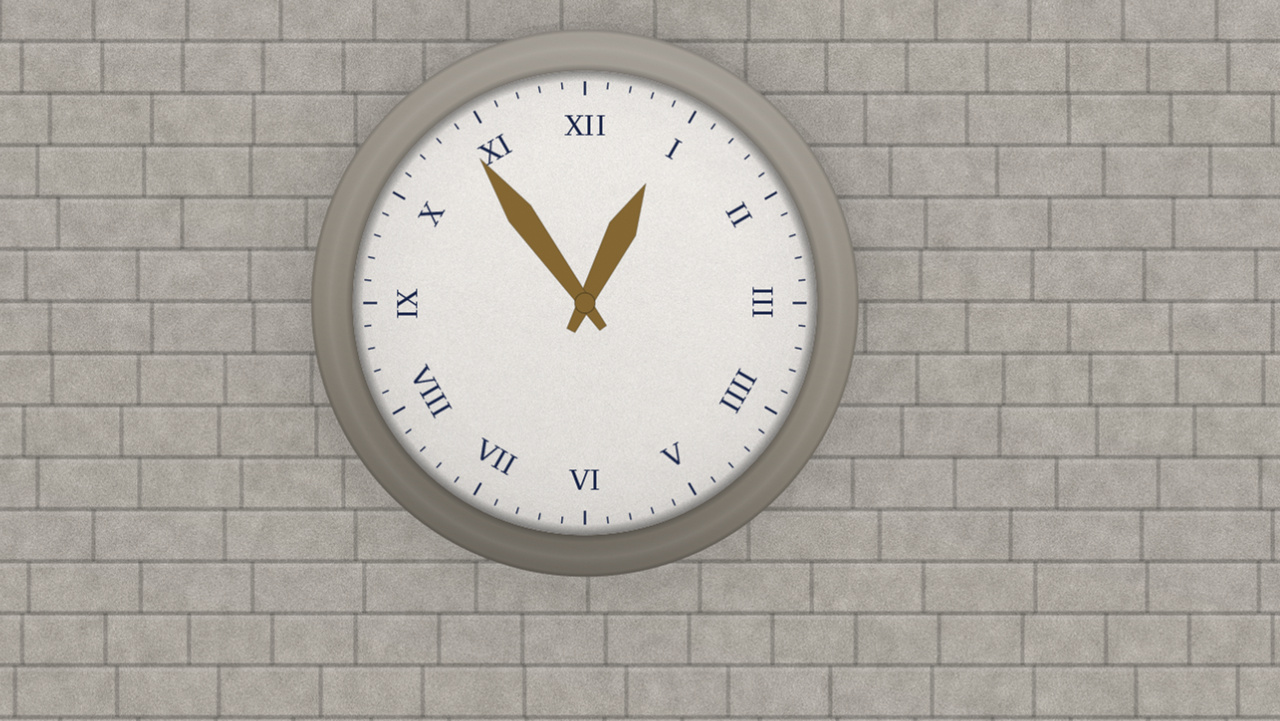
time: 12:54
